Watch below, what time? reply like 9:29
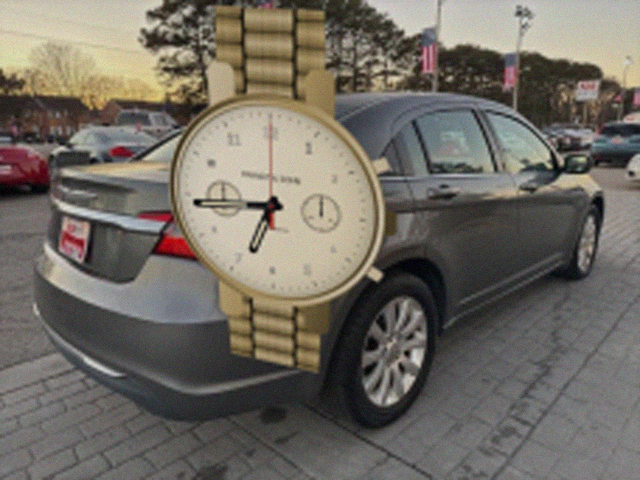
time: 6:44
